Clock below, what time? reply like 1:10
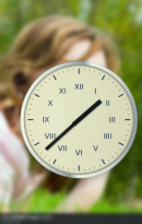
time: 1:38
